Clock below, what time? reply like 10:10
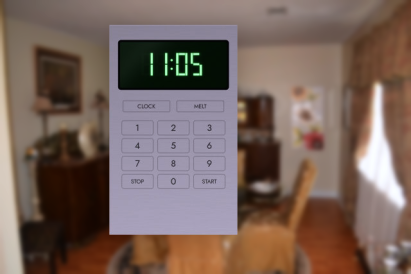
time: 11:05
